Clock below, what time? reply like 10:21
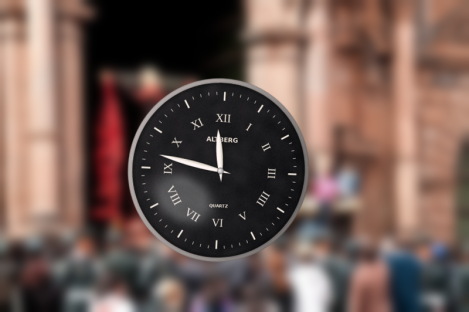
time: 11:47
